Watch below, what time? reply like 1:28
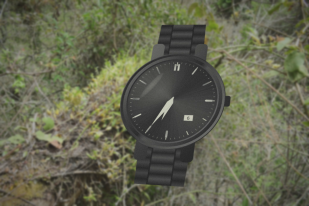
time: 6:35
